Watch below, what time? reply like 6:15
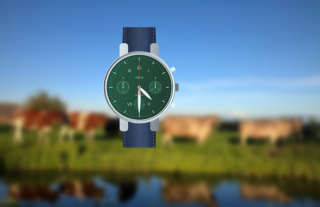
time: 4:30
